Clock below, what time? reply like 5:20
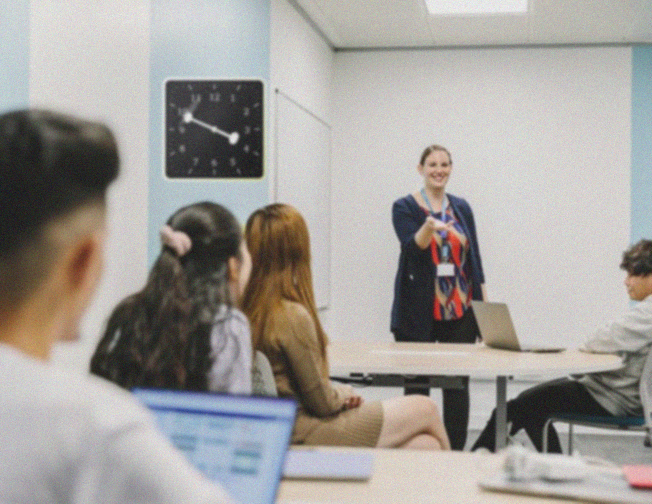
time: 3:49
